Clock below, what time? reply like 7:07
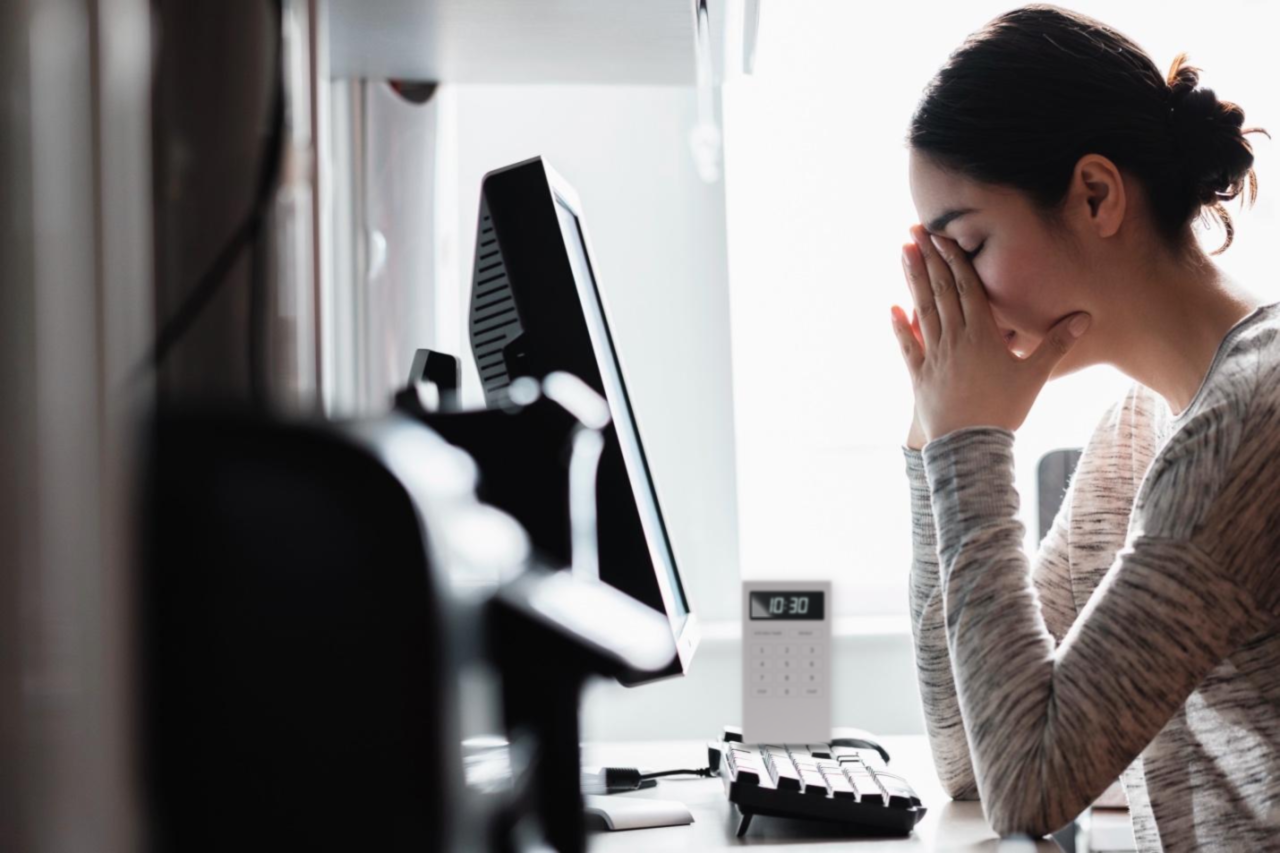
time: 10:30
